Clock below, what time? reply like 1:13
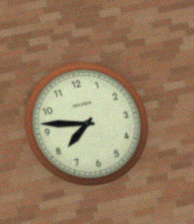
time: 7:47
